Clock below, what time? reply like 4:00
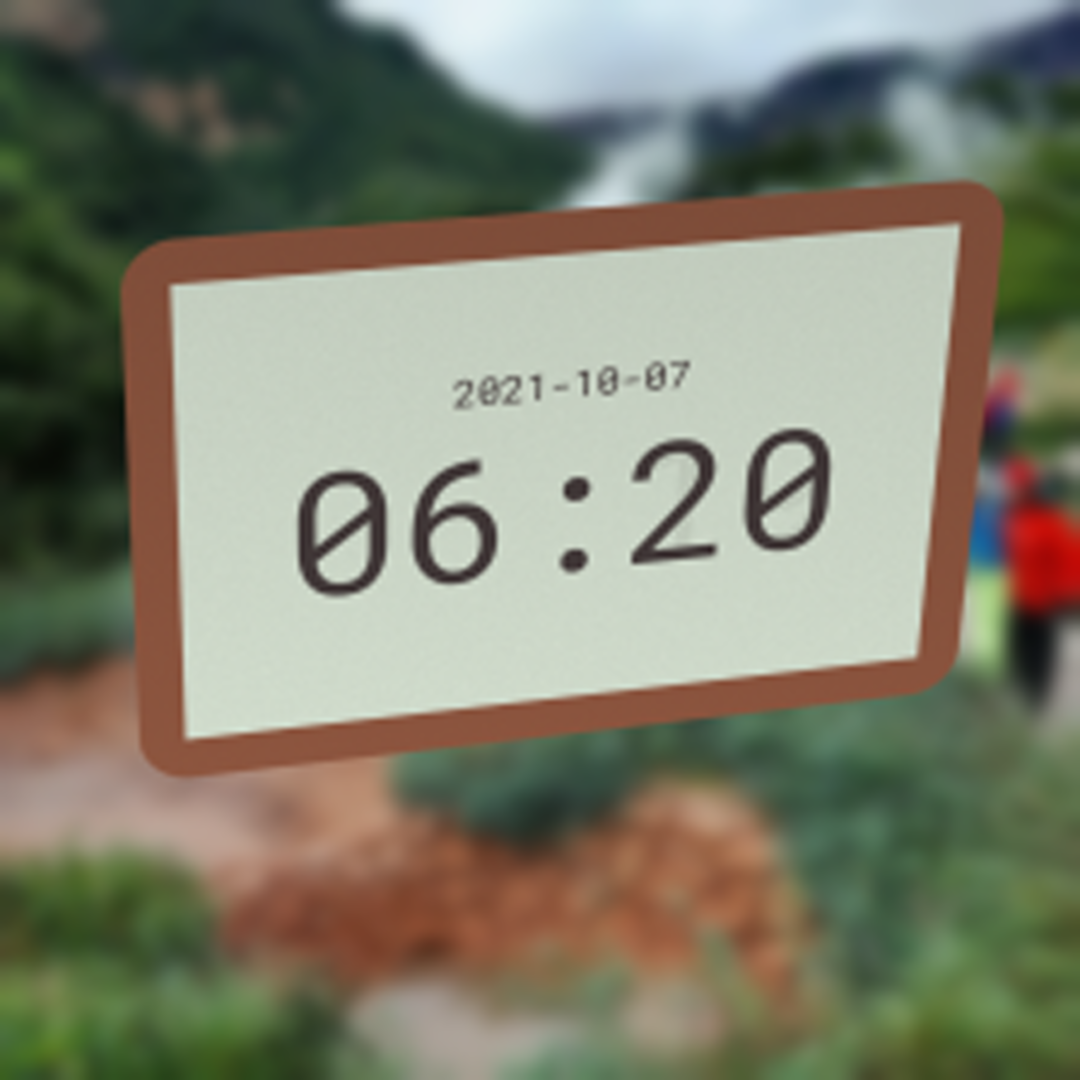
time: 6:20
